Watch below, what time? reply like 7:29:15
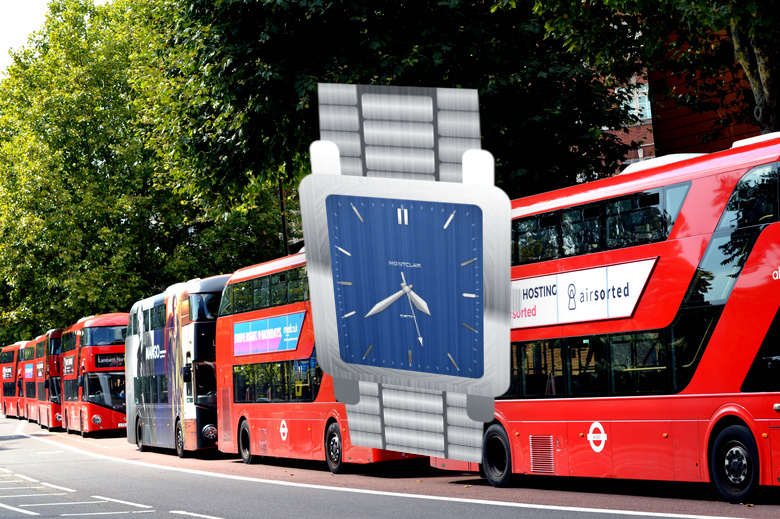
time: 4:38:28
